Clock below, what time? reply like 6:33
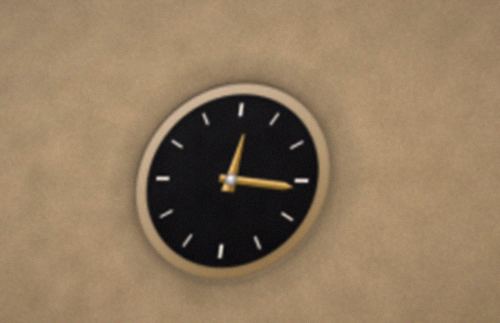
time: 12:16
